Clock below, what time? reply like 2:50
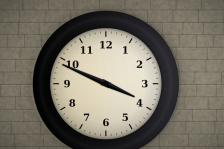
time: 3:49
